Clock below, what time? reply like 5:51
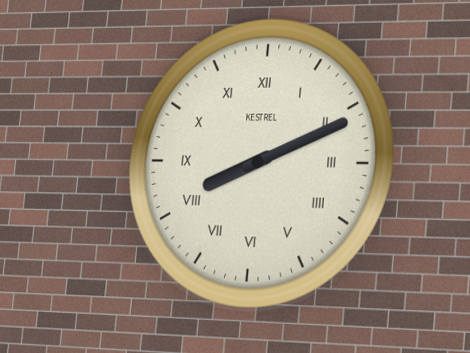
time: 8:11
